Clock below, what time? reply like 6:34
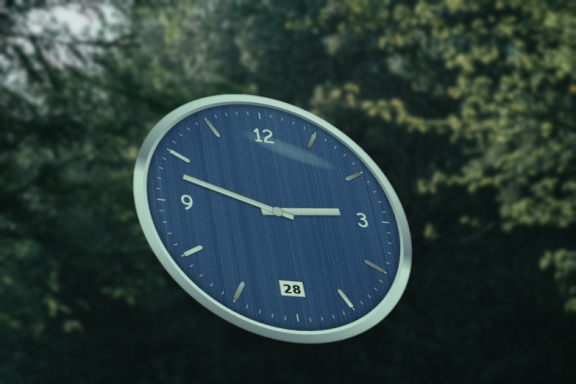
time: 2:48
